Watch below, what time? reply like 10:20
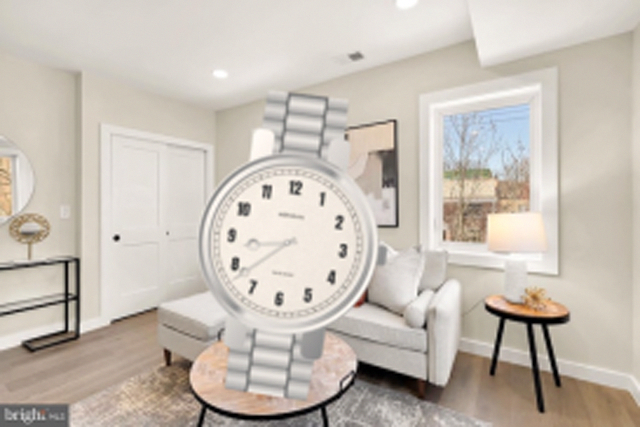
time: 8:38
